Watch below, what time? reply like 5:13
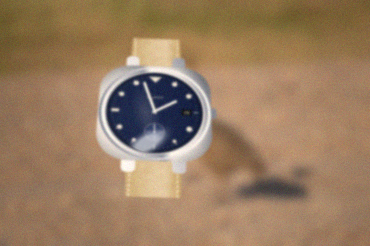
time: 1:57
